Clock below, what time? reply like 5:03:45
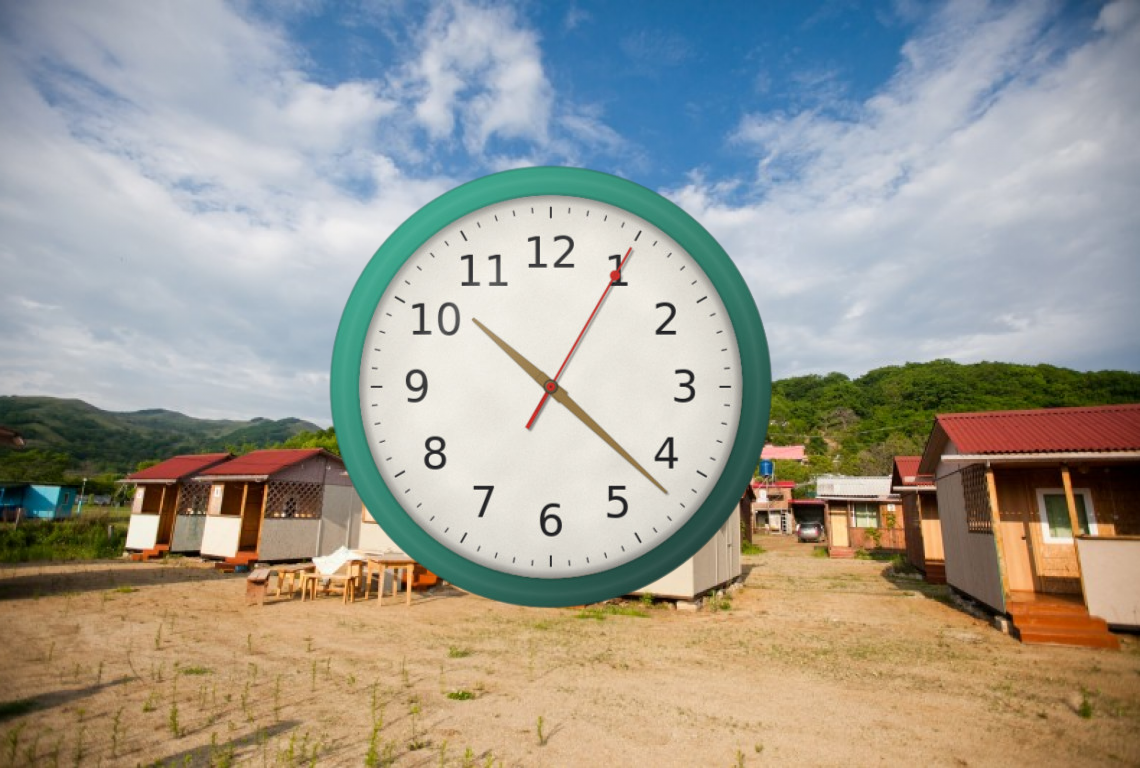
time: 10:22:05
